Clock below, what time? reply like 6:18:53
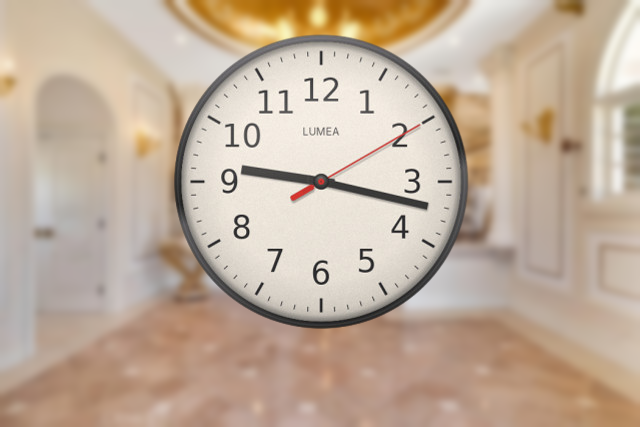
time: 9:17:10
